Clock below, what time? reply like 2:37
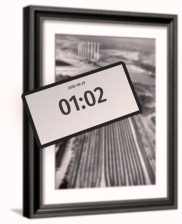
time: 1:02
